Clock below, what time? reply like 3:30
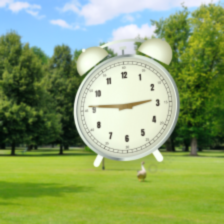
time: 2:46
